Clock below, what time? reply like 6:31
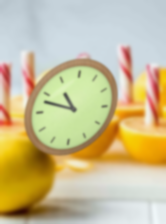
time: 10:48
